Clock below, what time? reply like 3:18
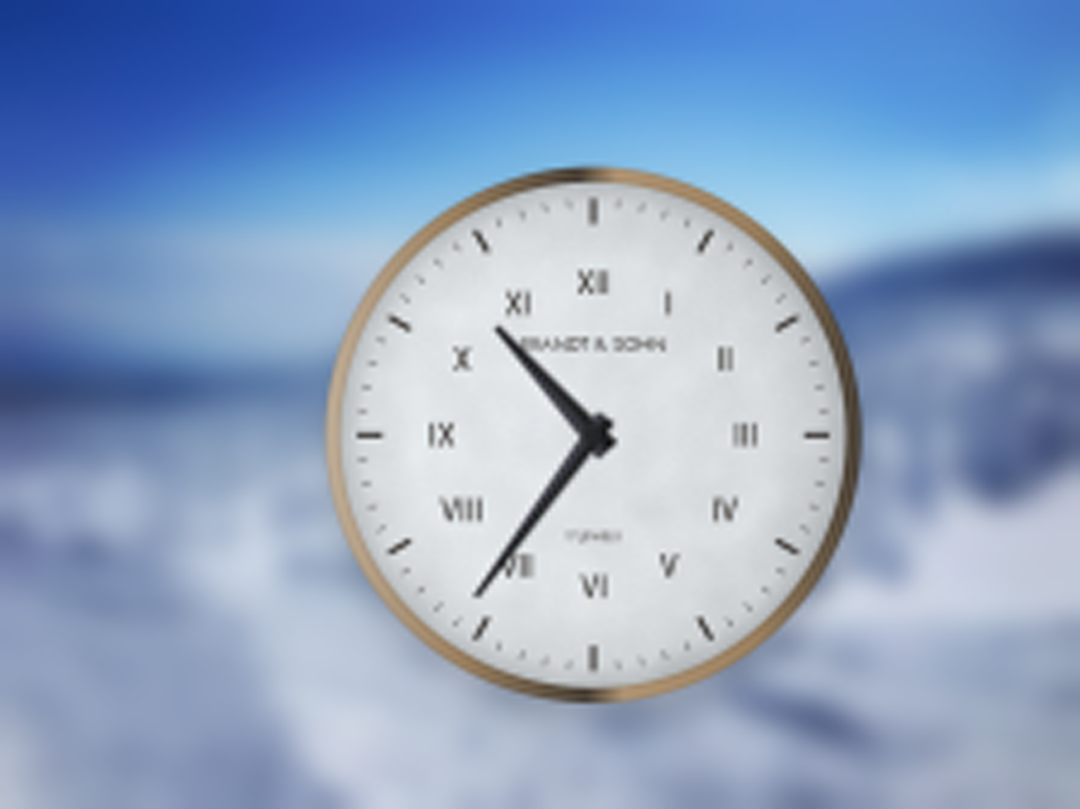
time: 10:36
